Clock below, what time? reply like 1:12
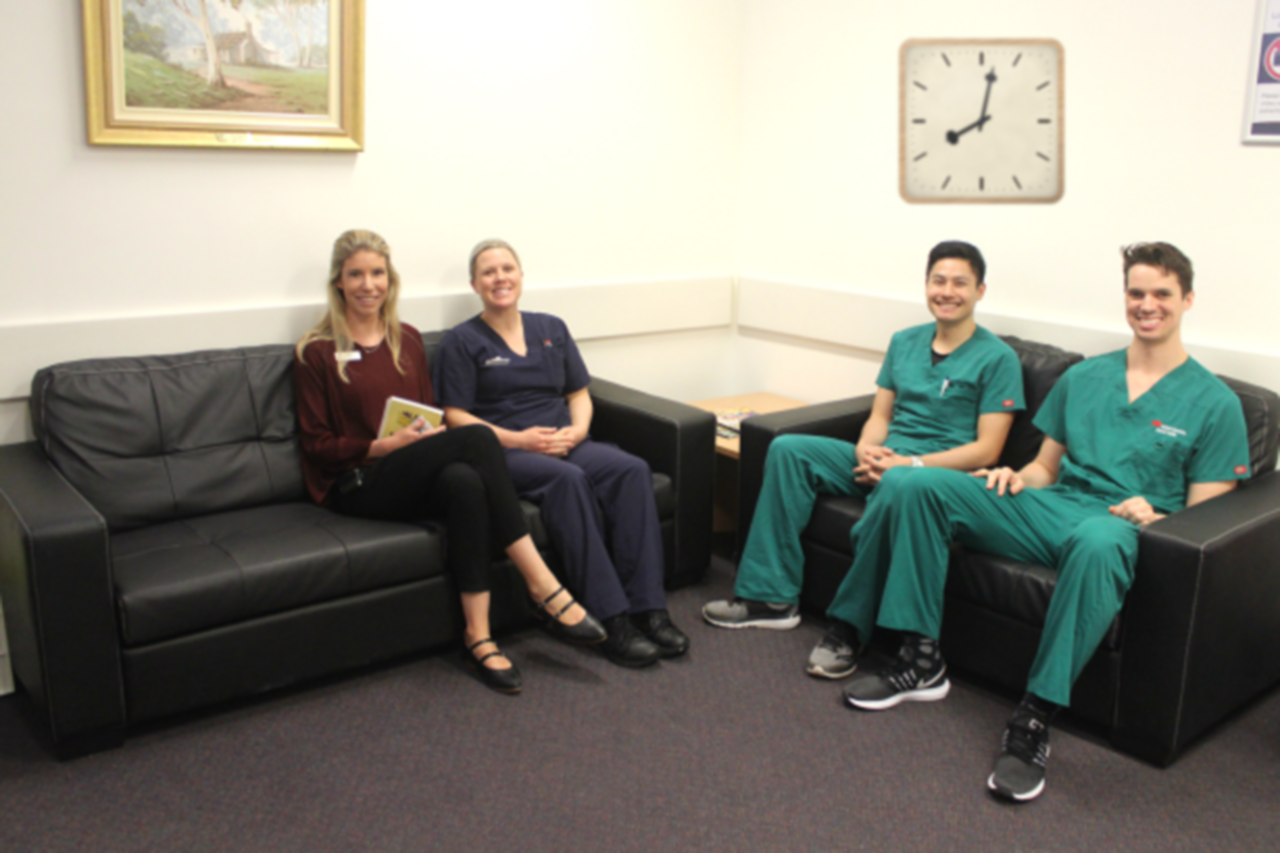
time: 8:02
